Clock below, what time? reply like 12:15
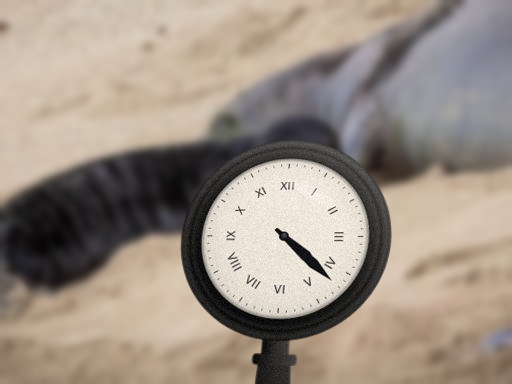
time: 4:22
